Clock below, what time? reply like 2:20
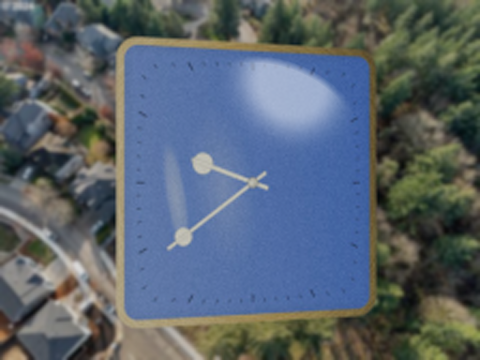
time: 9:39
